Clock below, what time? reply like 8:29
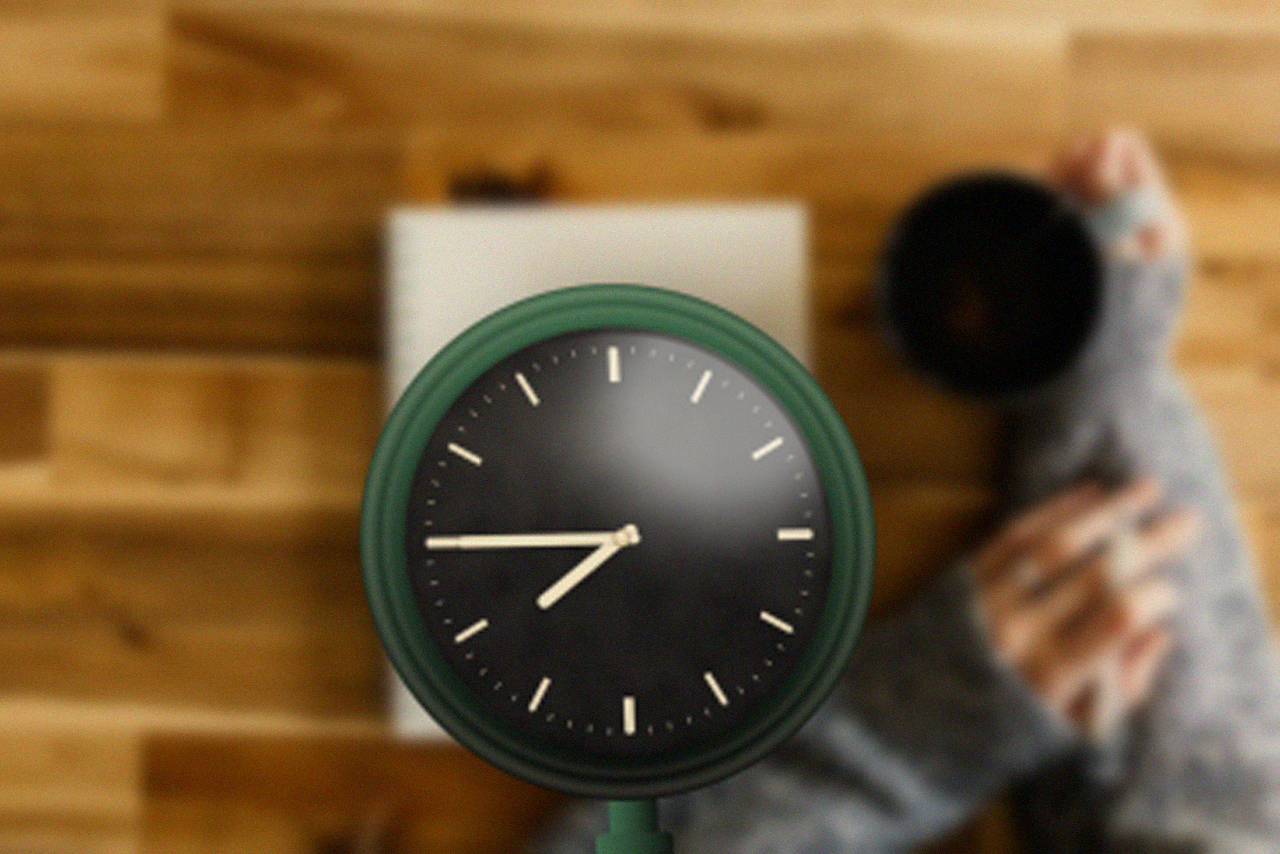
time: 7:45
